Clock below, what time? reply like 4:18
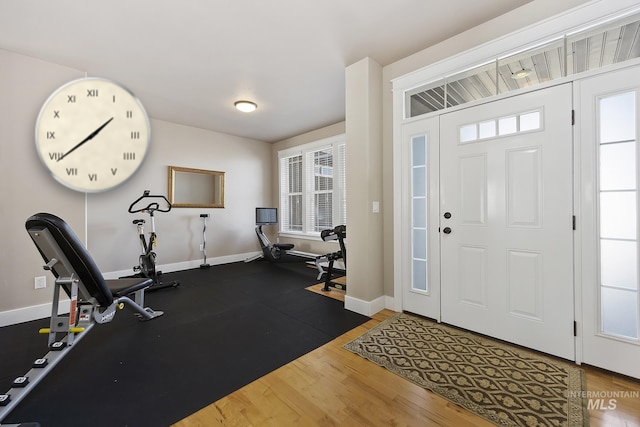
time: 1:39
